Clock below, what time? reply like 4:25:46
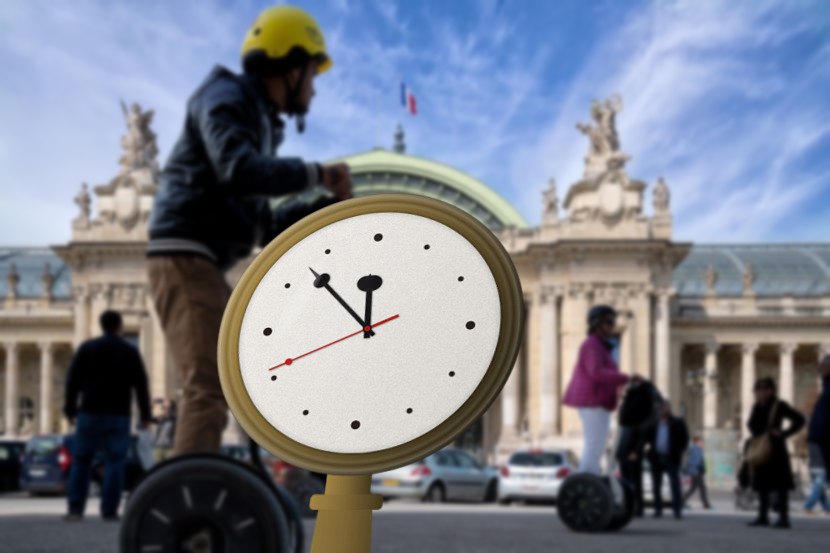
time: 11:52:41
